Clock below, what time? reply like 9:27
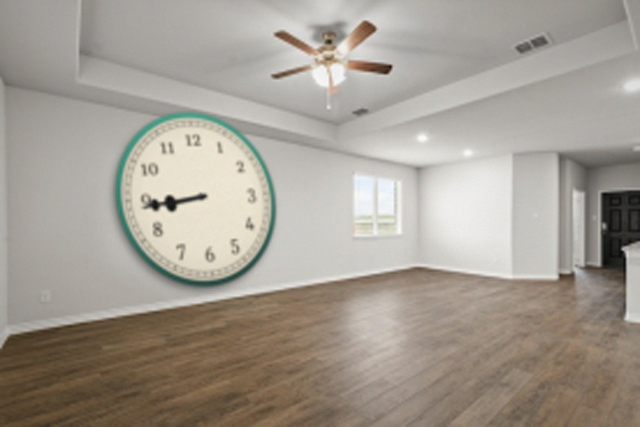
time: 8:44
